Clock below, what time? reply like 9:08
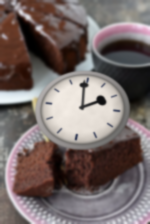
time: 1:59
